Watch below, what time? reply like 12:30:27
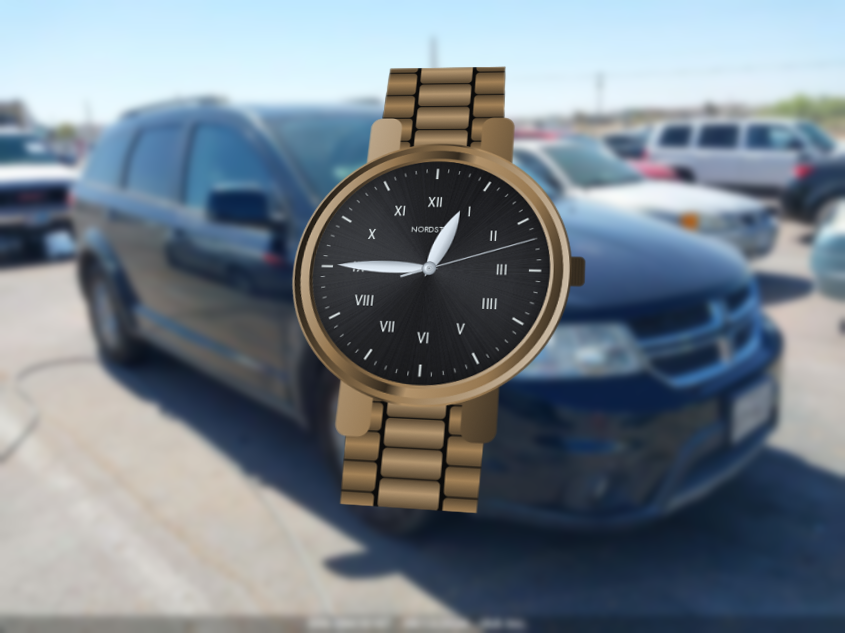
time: 12:45:12
